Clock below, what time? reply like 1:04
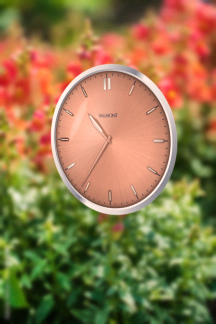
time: 10:36
